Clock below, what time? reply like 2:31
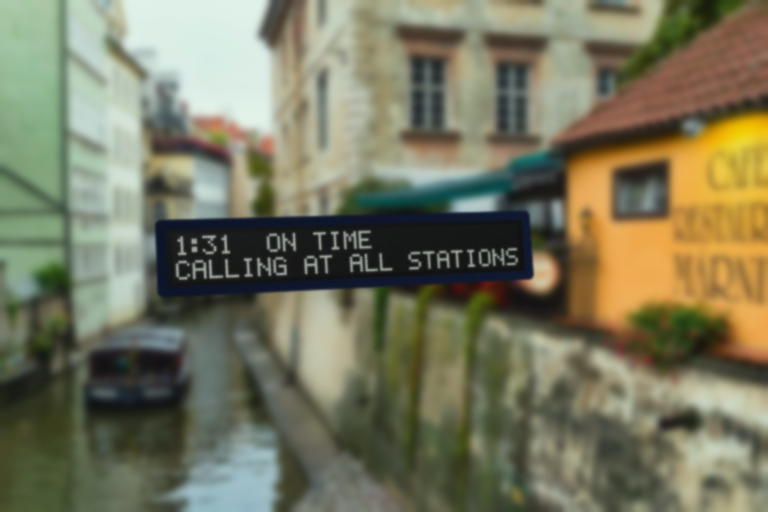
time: 1:31
